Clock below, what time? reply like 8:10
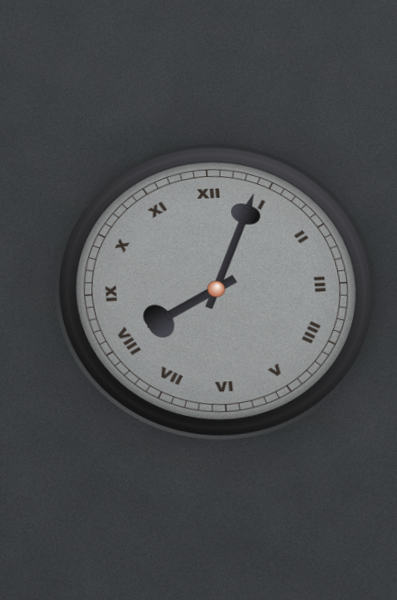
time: 8:04
